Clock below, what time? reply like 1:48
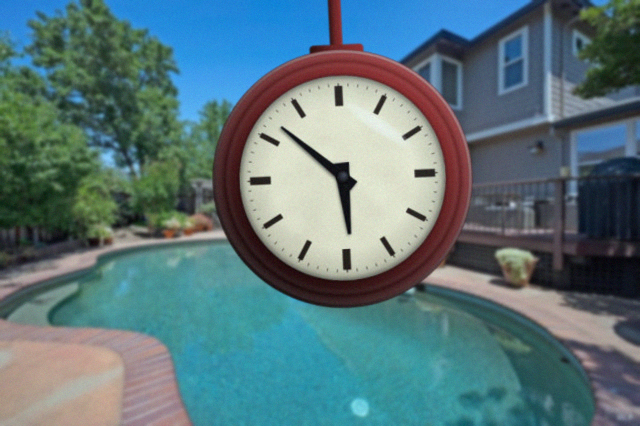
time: 5:52
